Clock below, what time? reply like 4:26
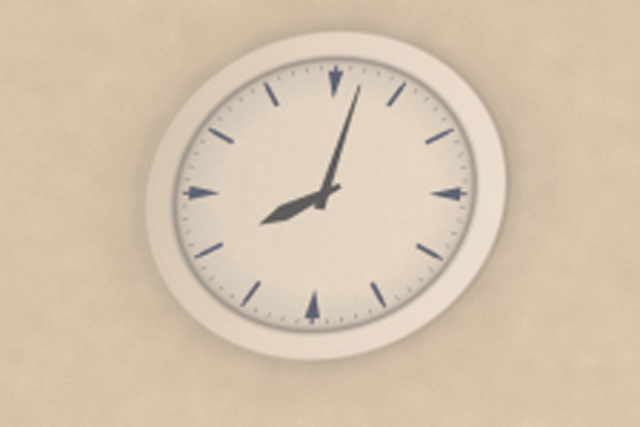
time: 8:02
